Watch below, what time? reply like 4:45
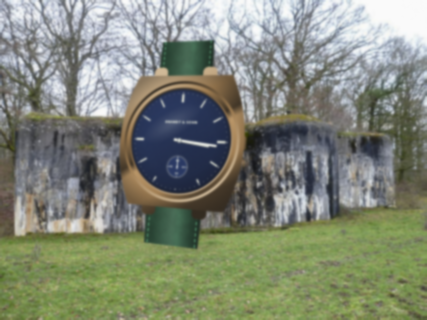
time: 3:16
